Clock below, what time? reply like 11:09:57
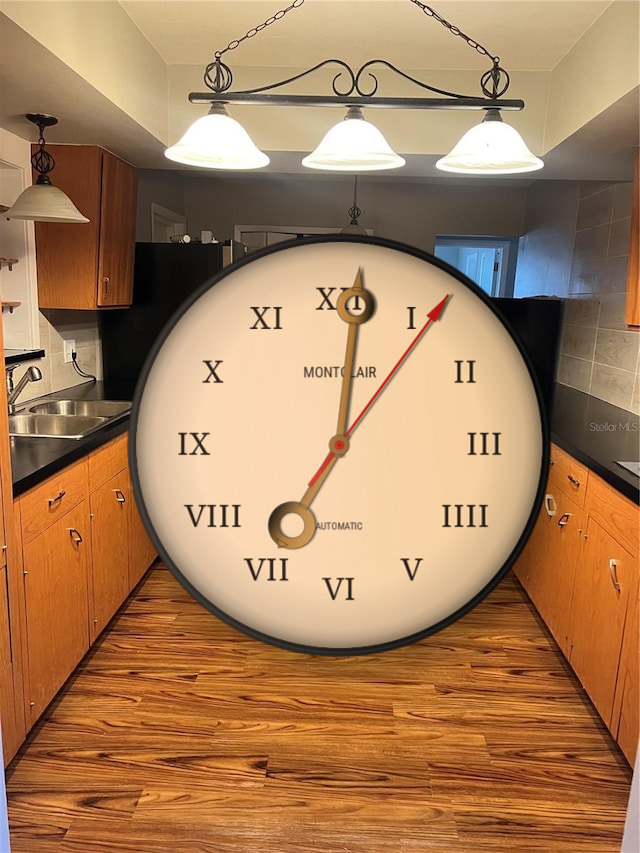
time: 7:01:06
